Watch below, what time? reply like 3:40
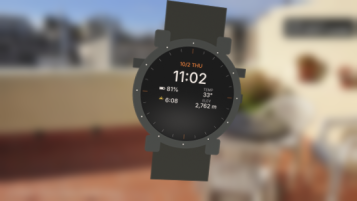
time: 11:02
